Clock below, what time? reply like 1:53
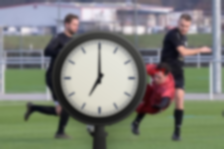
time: 7:00
